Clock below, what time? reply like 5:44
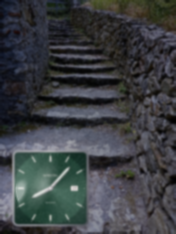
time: 8:07
